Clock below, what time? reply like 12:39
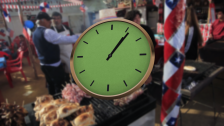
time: 1:06
